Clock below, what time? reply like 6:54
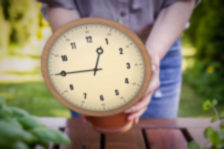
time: 12:45
